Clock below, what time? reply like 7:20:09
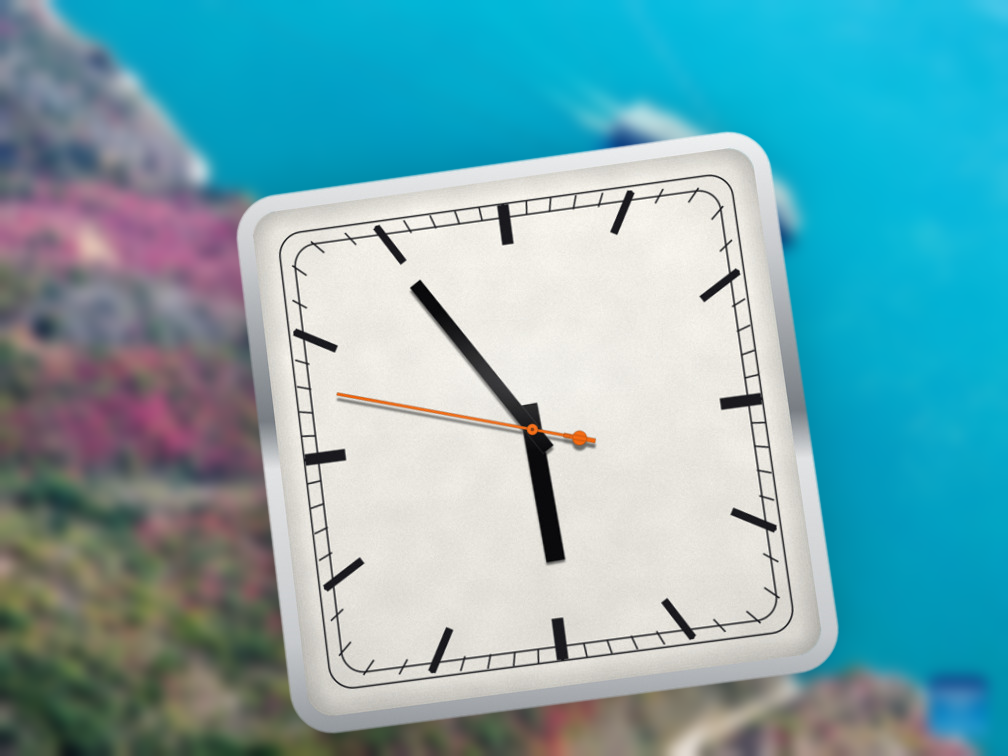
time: 5:54:48
